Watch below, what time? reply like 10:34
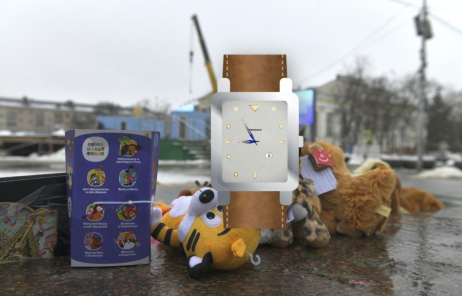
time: 8:55
